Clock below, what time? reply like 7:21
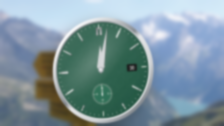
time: 12:02
